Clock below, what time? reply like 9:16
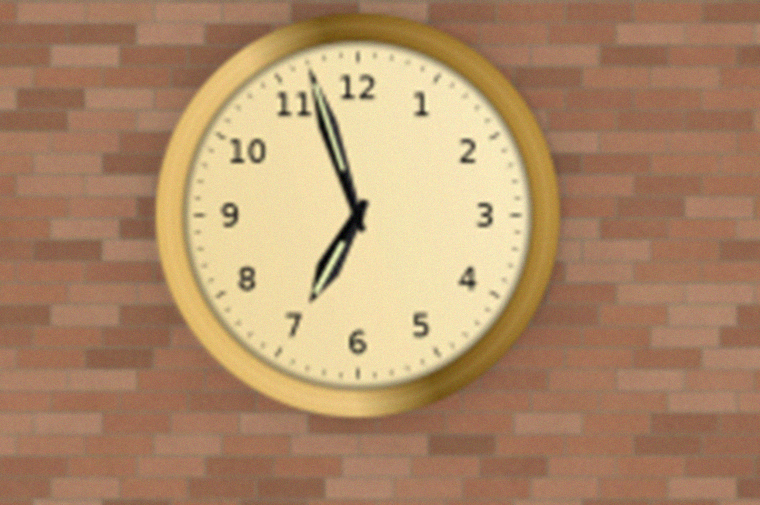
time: 6:57
